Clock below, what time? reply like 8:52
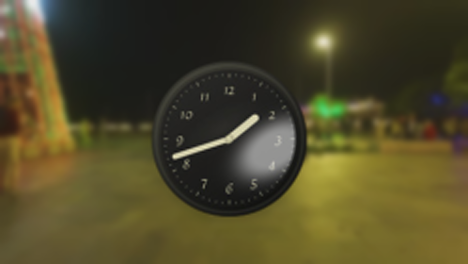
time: 1:42
